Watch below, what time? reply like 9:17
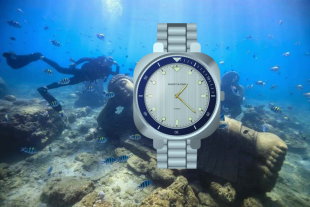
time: 1:22
